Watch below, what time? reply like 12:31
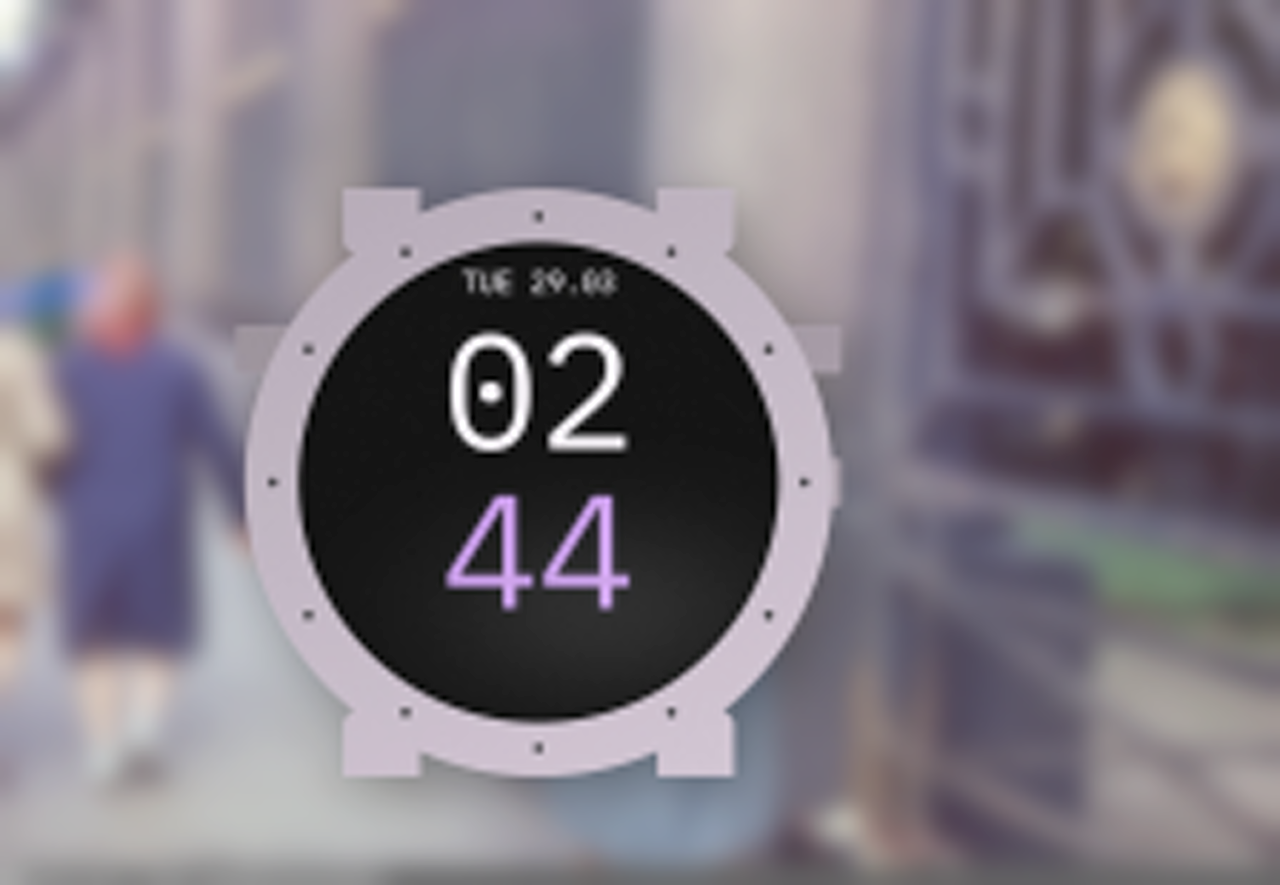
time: 2:44
